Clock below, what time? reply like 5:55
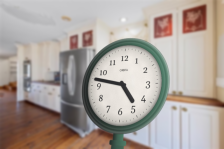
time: 4:47
